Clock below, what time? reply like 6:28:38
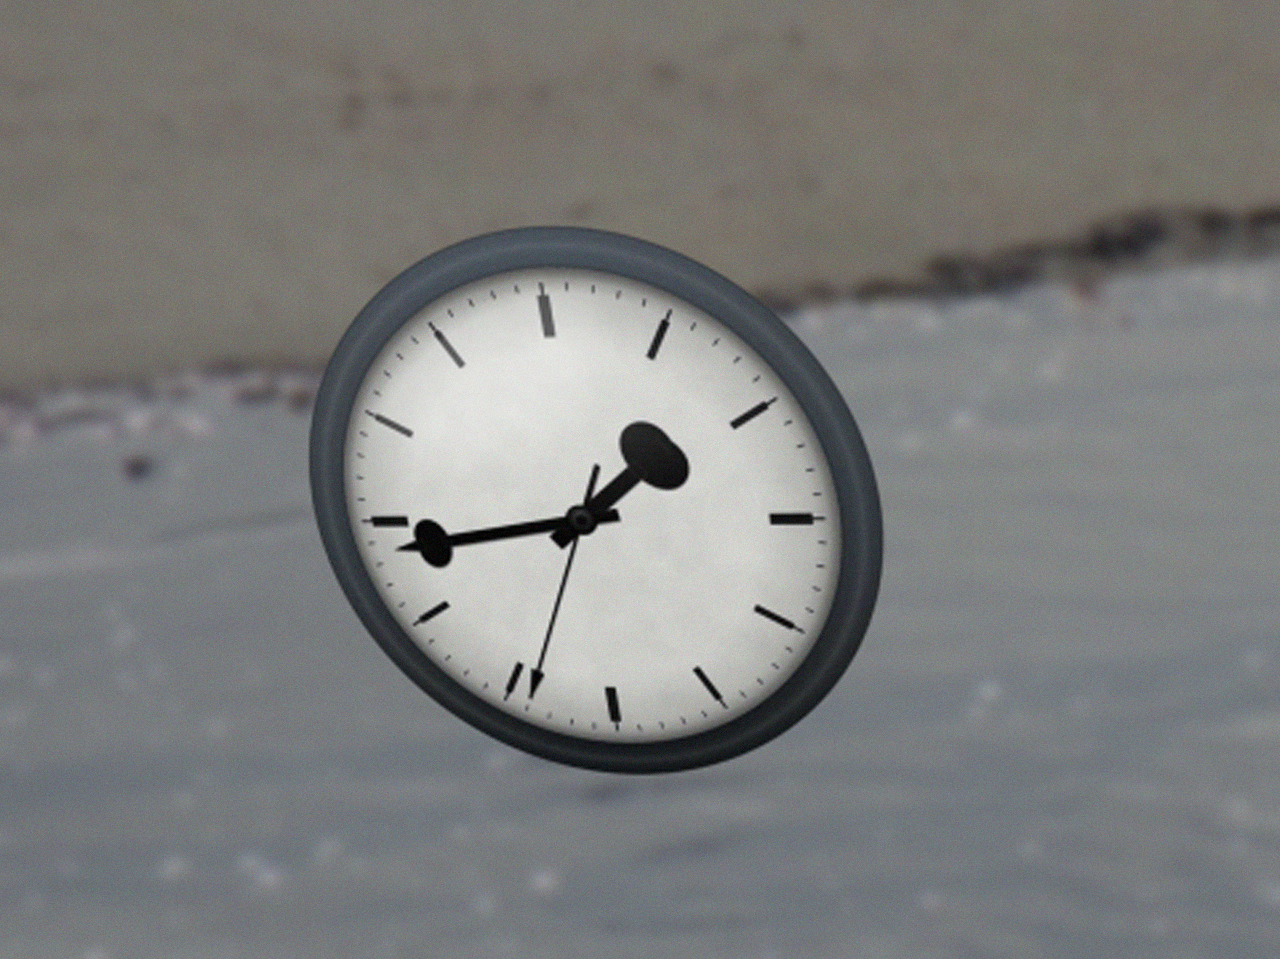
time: 1:43:34
